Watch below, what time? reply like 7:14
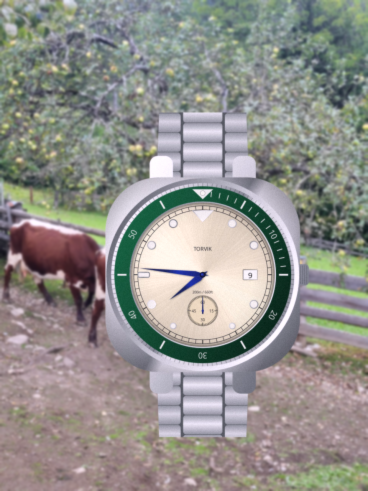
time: 7:46
